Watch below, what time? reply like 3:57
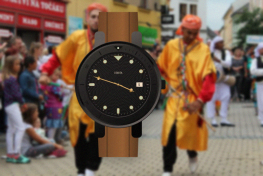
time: 3:48
